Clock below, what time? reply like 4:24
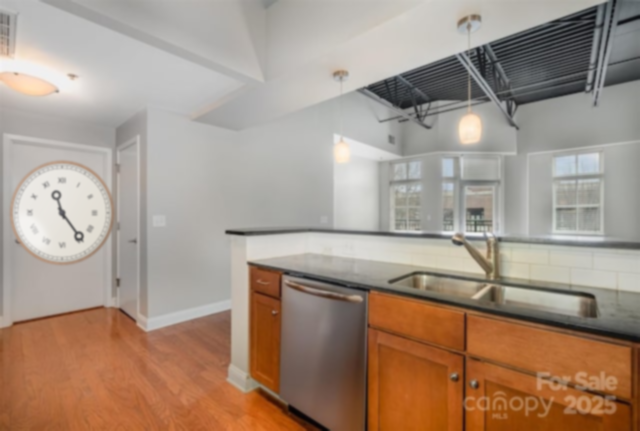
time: 11:24
